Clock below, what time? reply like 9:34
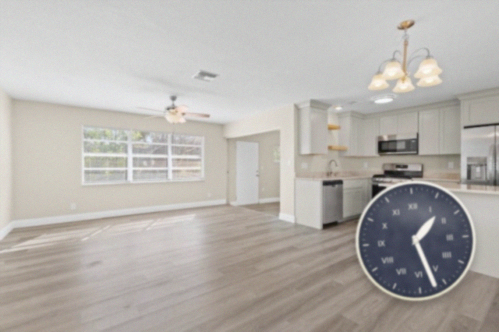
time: 1:27
